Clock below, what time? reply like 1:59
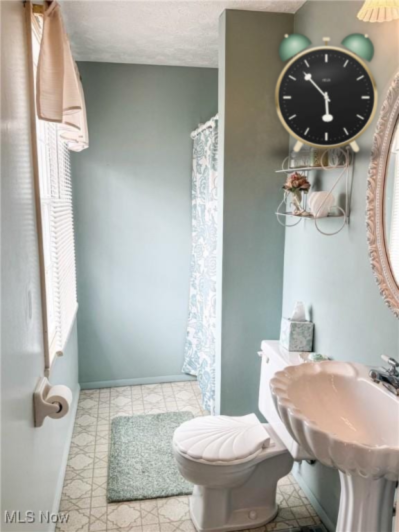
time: 5:53
